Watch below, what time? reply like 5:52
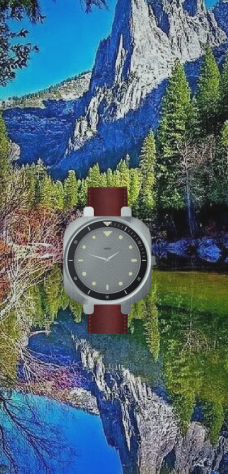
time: 1:48
